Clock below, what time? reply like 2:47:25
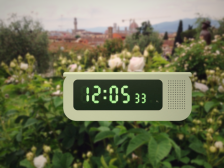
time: 12:05:33
